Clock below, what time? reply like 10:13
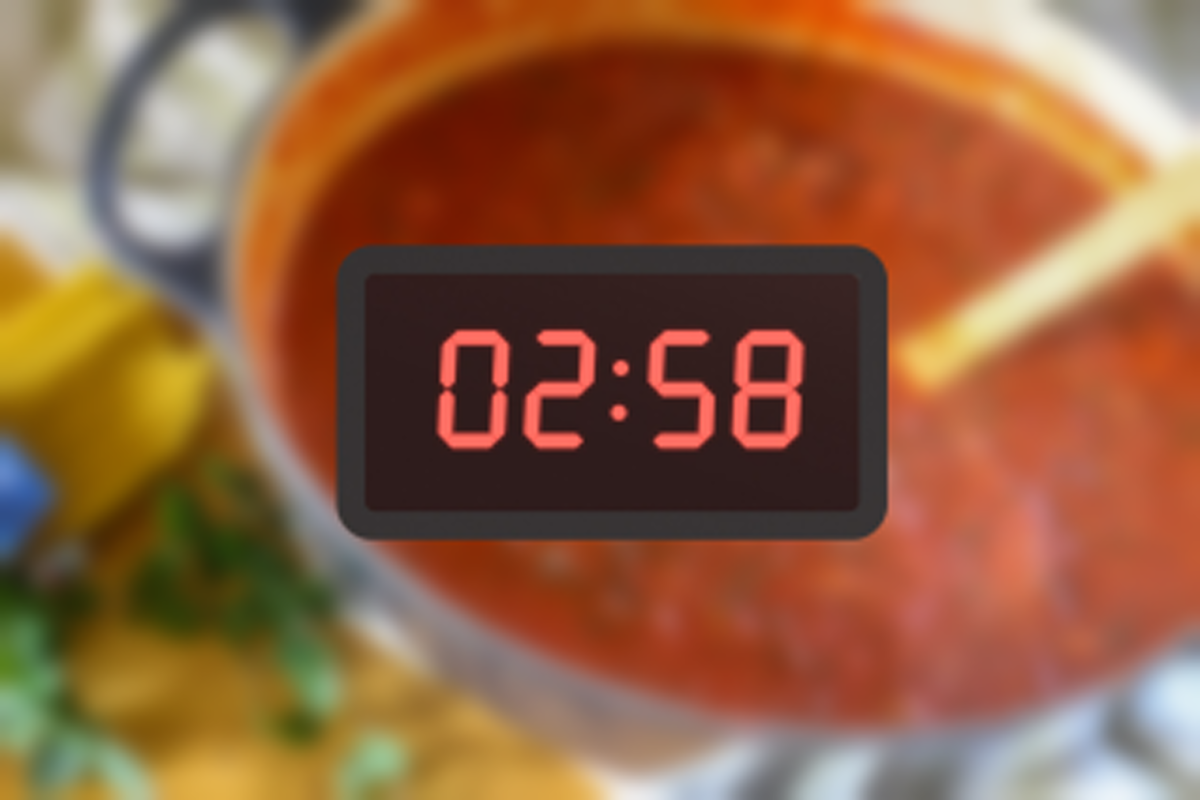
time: 2:58
